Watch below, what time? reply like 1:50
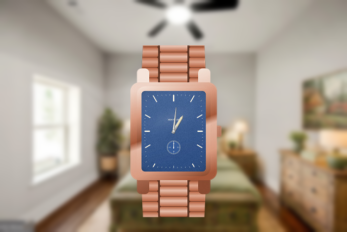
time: 1:01
